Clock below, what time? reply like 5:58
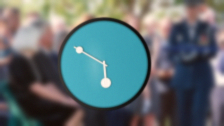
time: 5:50
